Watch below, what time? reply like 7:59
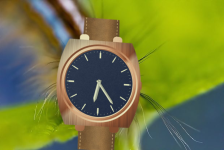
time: 6:24
